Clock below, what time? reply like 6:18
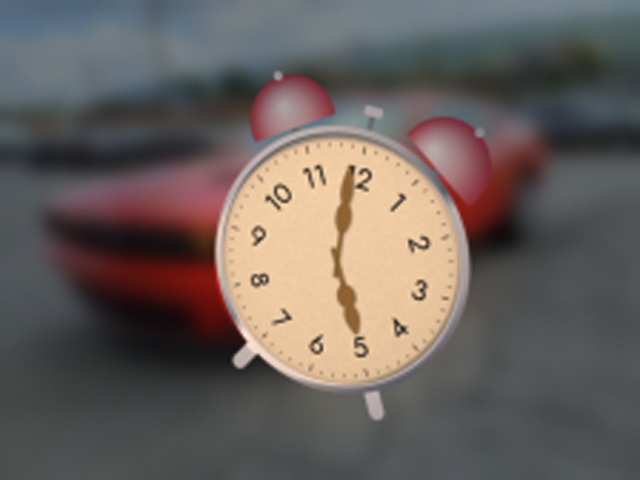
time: 4:59
